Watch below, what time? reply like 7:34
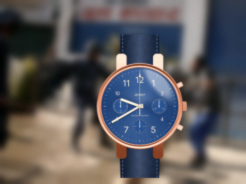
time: 9:40
